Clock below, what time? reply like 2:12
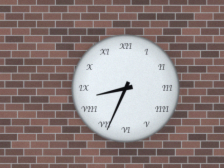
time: 8:34
